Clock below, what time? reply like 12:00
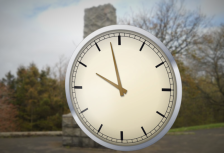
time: 9:58
